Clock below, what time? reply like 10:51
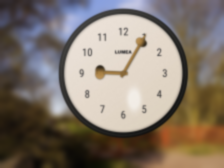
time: 9:05
